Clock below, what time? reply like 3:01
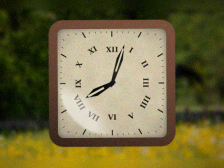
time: 8:03
